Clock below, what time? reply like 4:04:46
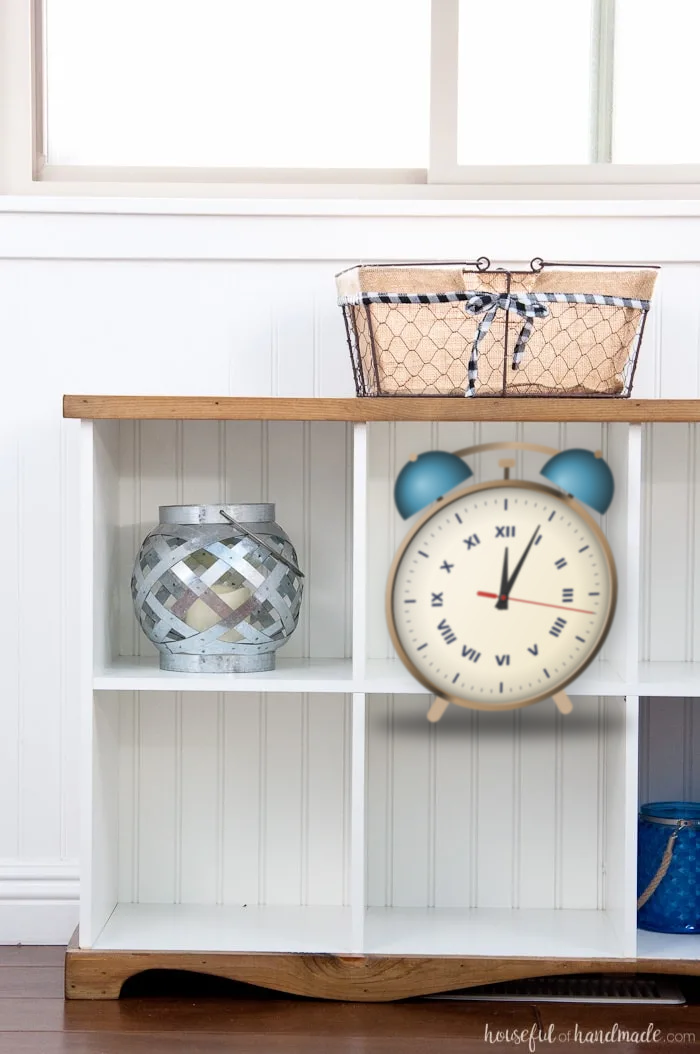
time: 12:04:17
